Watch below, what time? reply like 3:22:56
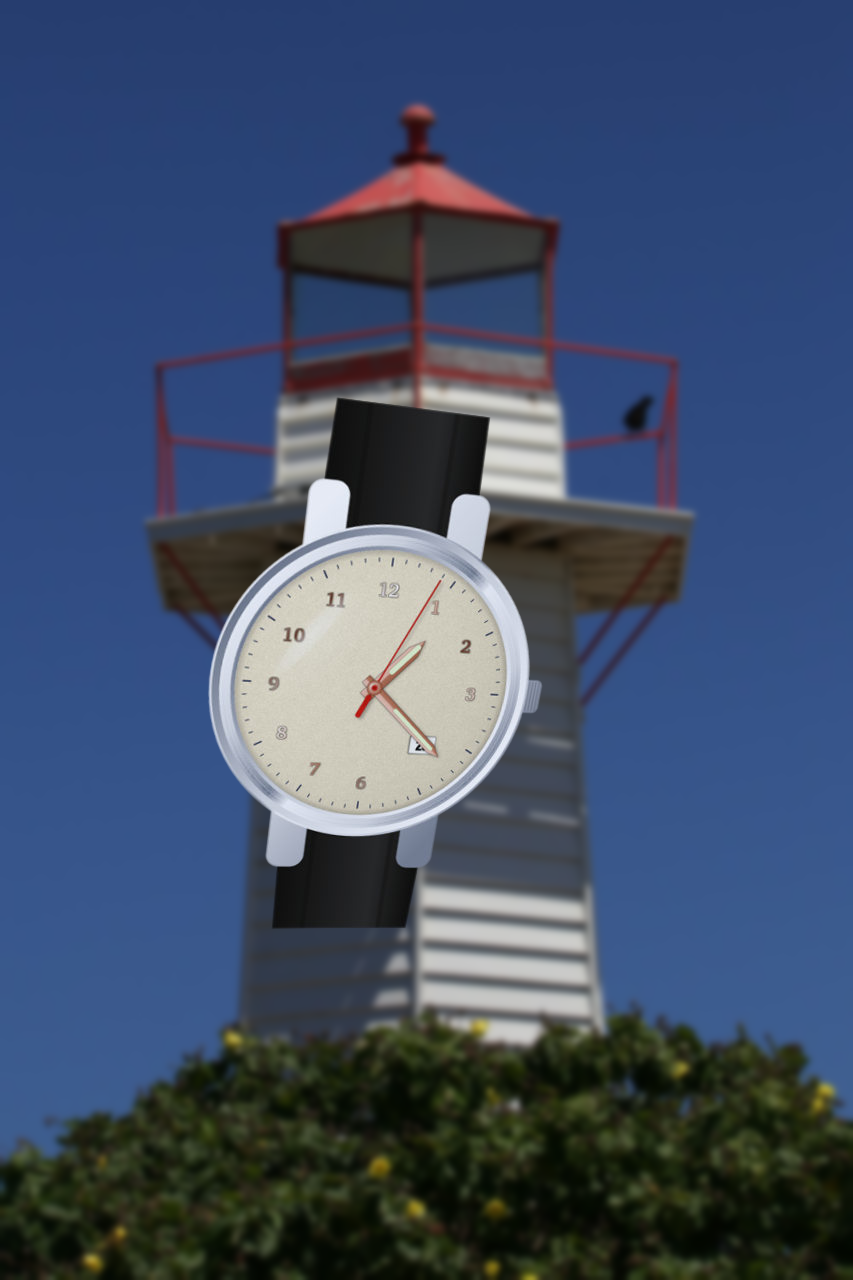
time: 1:22:04
